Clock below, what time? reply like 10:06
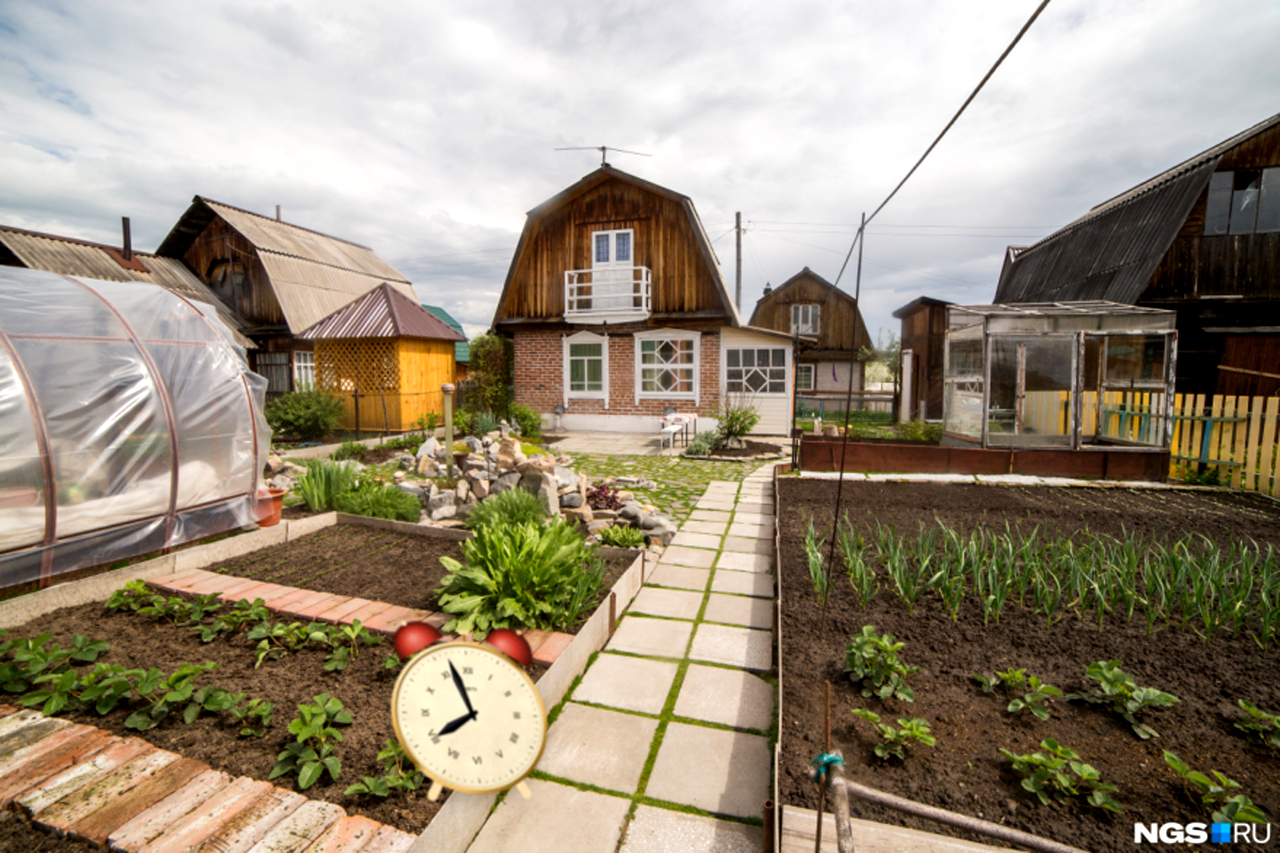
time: 7:57
